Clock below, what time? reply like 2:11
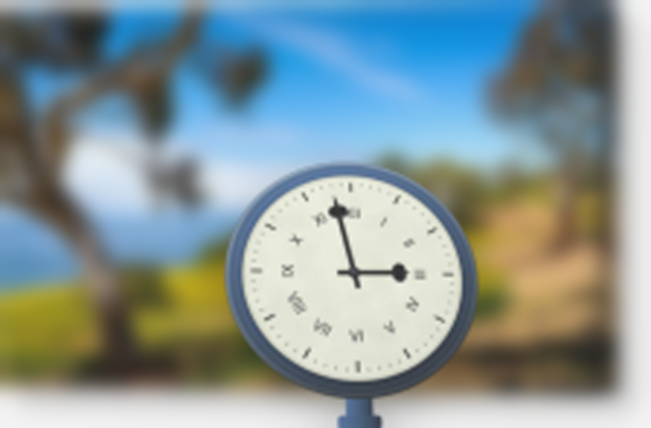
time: 2:58
